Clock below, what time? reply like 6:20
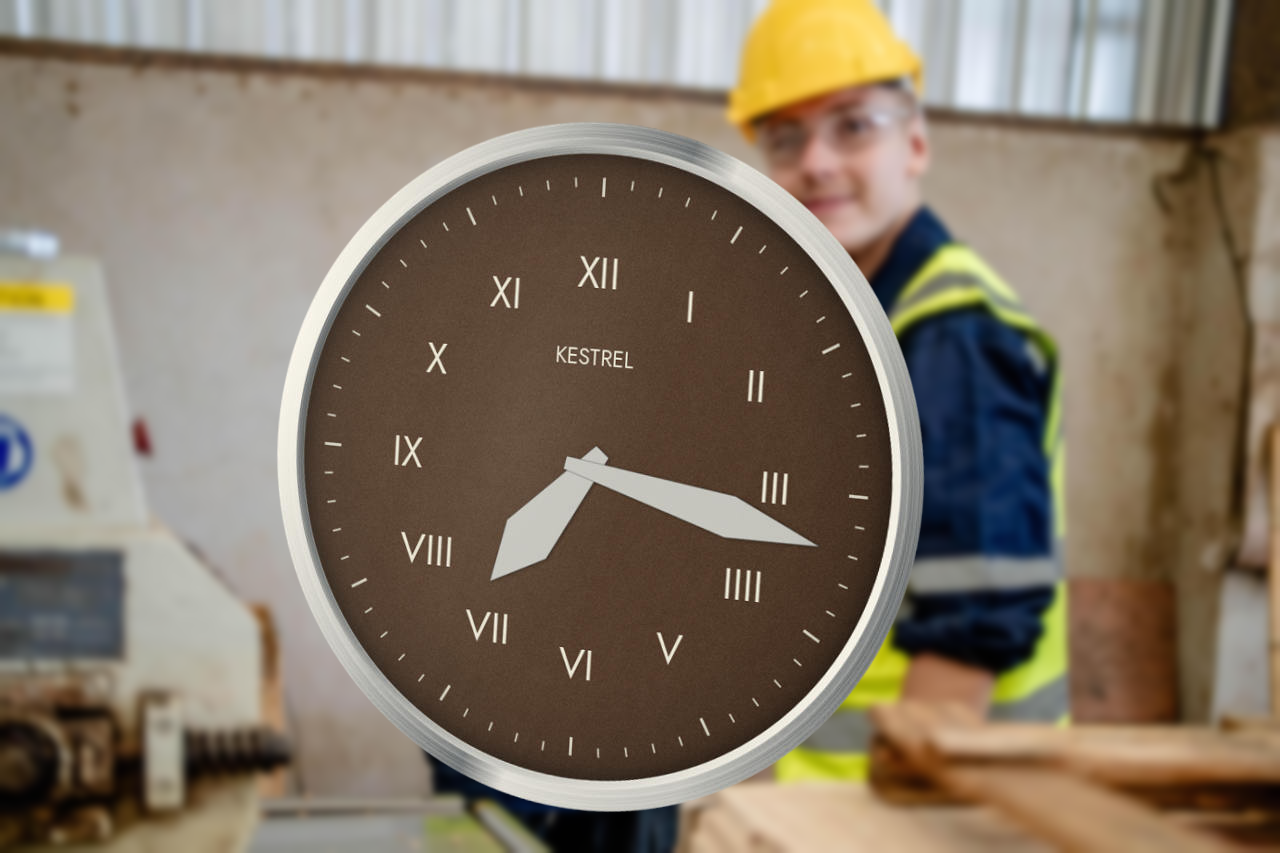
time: 7:17
